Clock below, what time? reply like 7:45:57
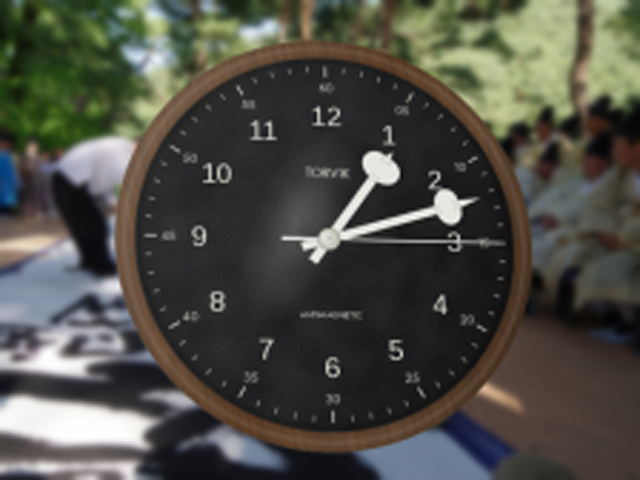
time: 1:12:15
